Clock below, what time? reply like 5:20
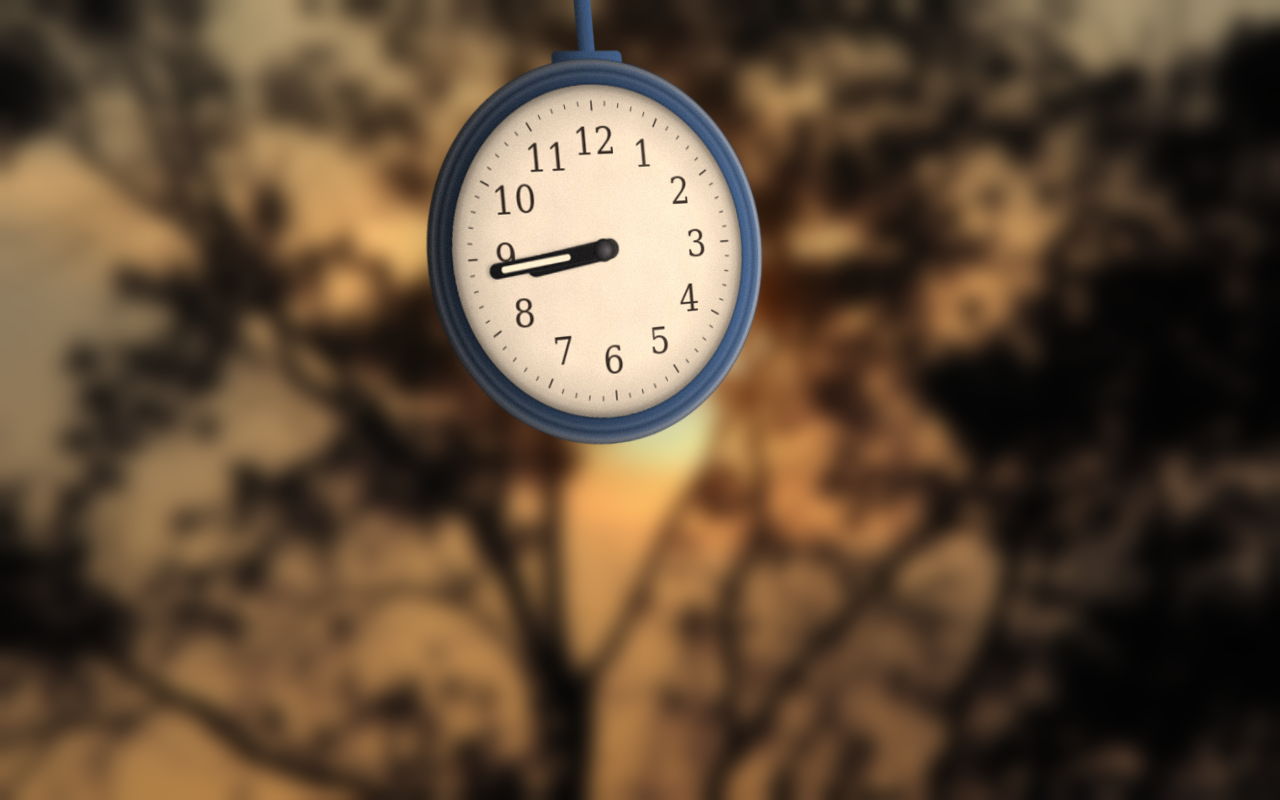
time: 8:44
